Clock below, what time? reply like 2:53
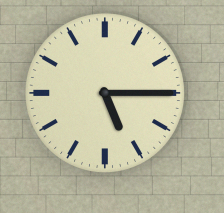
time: 5:15
